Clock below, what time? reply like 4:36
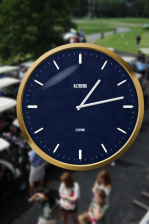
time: 1:13
